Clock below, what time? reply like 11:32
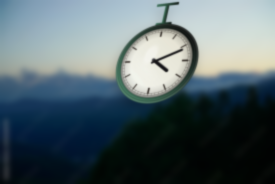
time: 4:11
